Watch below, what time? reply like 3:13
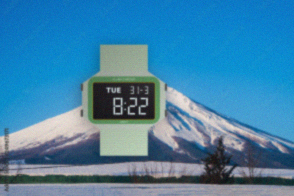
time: 8:22
